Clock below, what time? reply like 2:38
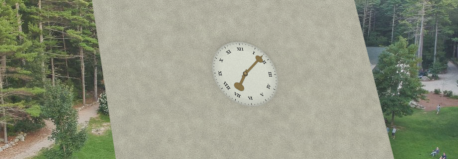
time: 7:08
